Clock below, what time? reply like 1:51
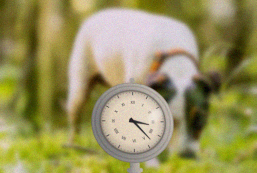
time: 3:23
